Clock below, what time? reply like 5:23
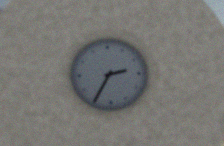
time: 2:35
